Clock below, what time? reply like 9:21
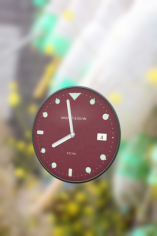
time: 7:58
